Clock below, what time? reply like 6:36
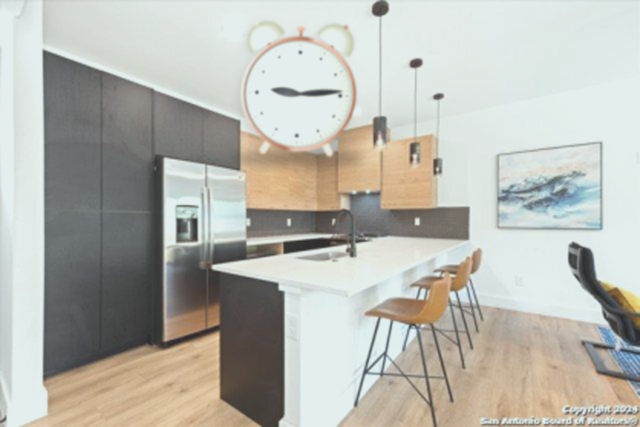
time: 9:14
